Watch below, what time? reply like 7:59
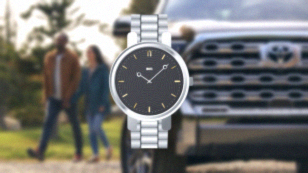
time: 10:08
